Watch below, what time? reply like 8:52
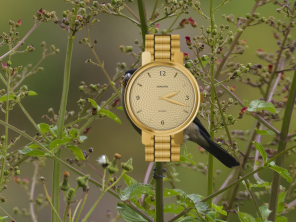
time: 2:18
